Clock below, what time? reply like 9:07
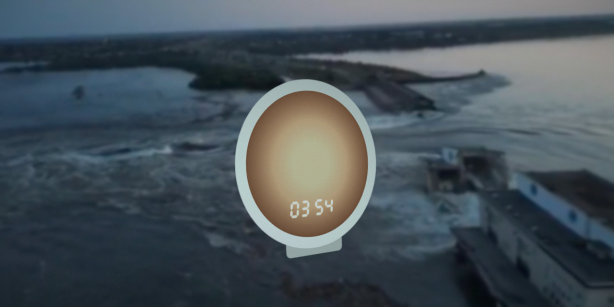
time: 3:54
